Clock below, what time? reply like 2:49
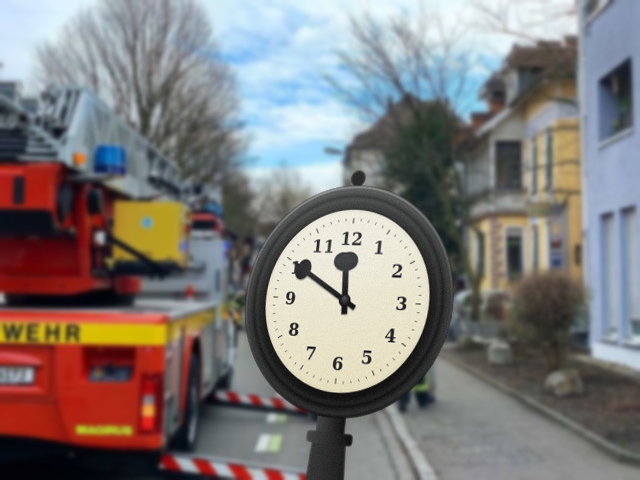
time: 11:50
